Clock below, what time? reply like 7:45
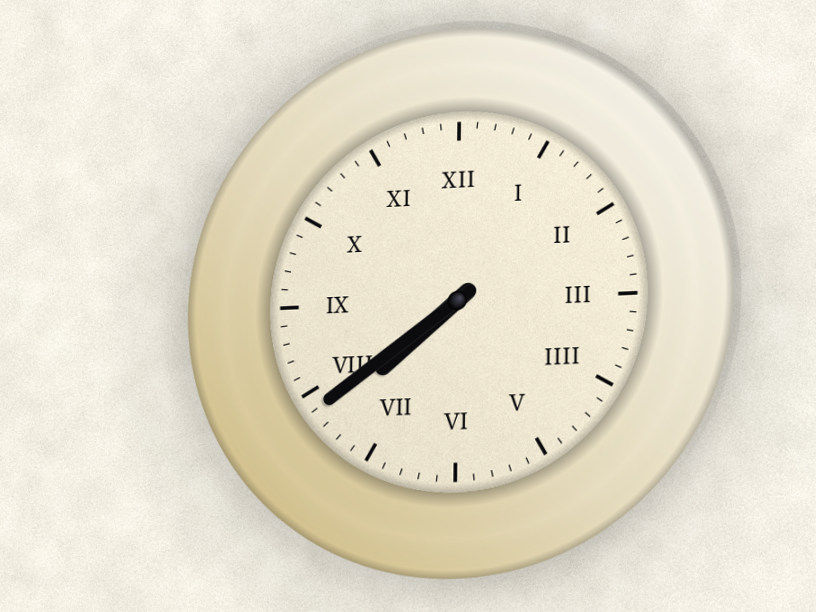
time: 7:39
